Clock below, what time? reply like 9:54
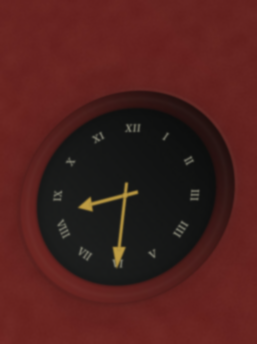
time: 8:30
